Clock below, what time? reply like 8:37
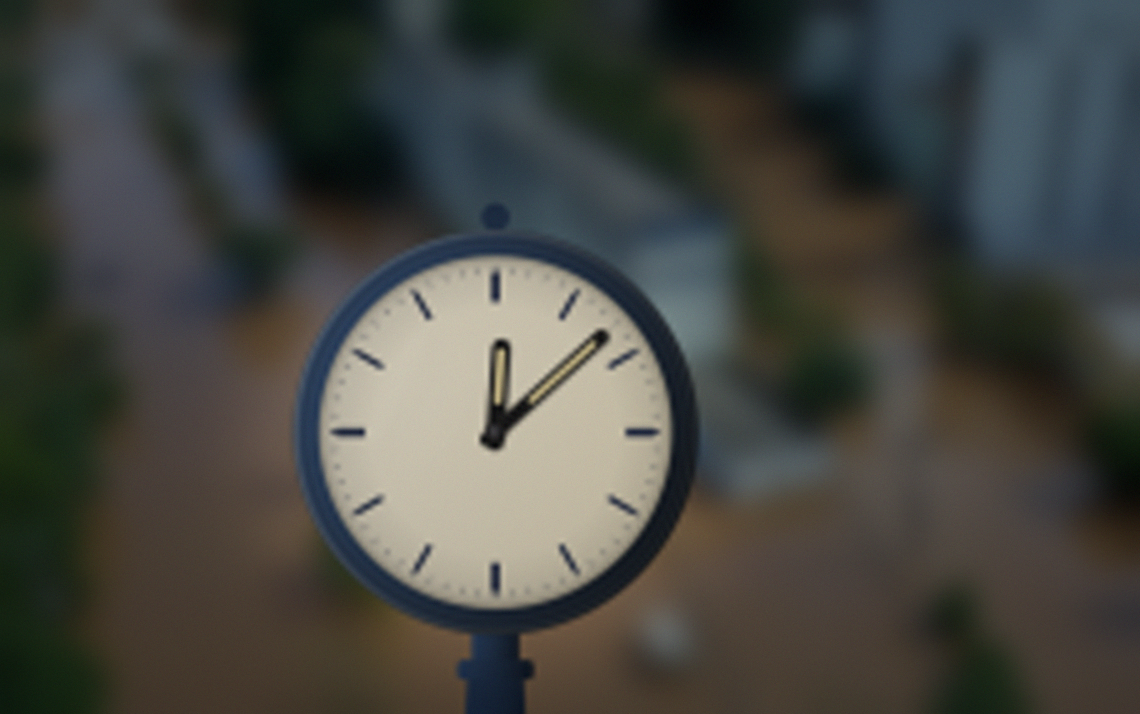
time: 12:08
